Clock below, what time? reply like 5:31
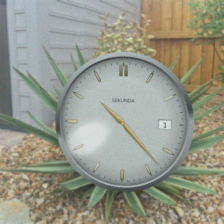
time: 10:23
